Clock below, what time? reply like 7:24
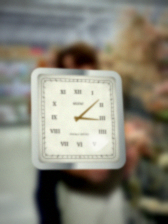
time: 3:08
